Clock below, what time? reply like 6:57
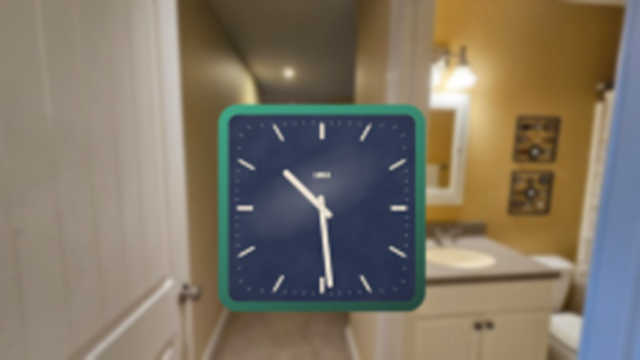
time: 10:29
